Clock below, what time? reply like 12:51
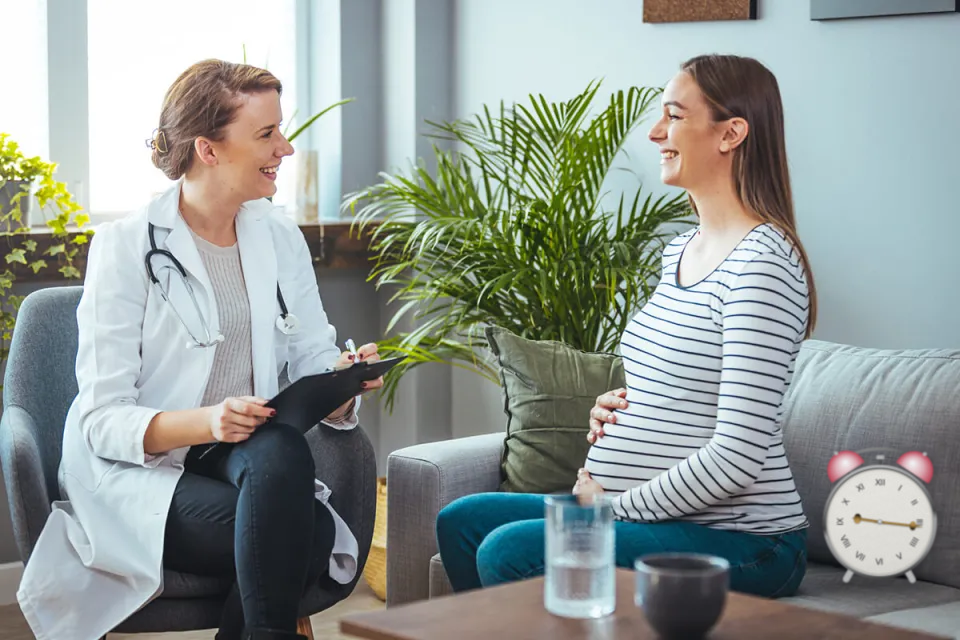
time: 9:16
